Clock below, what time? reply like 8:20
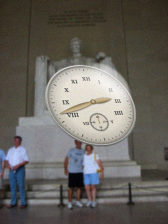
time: 2:42
